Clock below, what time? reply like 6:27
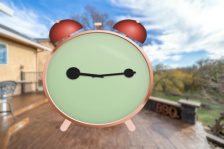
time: 9:14
